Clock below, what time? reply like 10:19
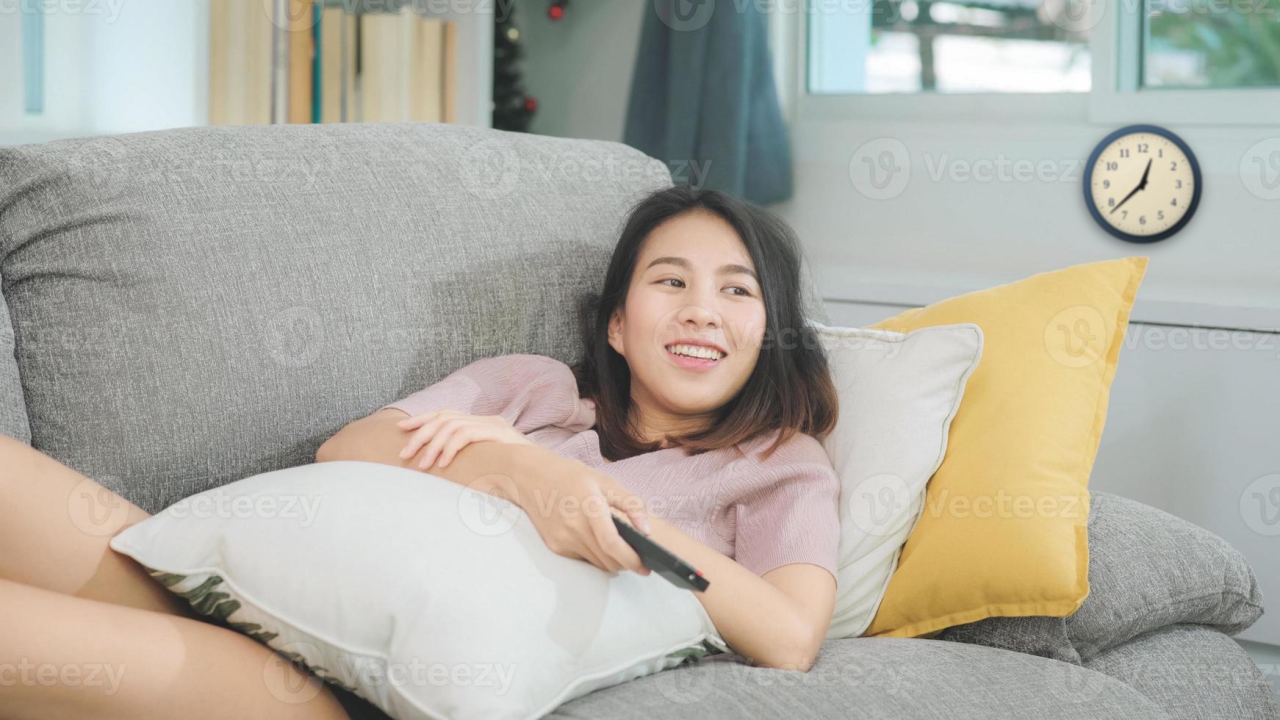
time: 12:38
